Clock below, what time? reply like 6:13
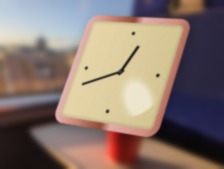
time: 12:41
